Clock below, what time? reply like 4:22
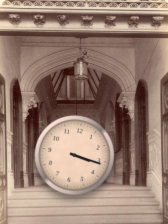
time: 3:16
